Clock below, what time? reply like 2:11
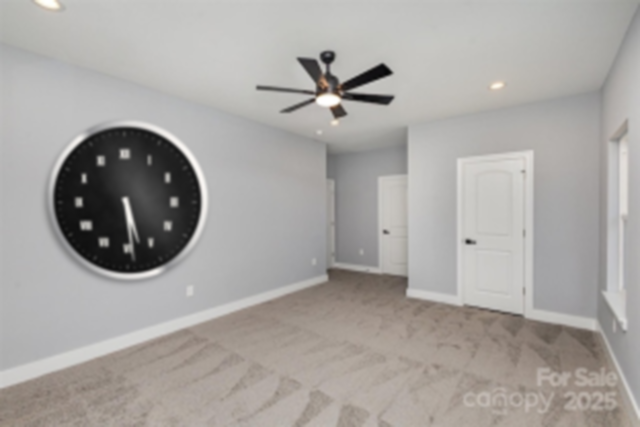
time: 5:29
